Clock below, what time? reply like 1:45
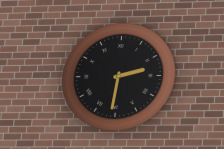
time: 2:31
